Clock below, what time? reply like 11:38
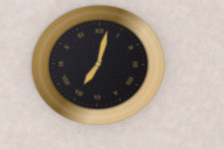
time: 7:02
